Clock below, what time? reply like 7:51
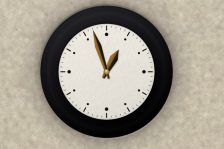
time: 12:57
